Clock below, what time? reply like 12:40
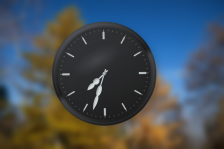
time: 7:33
